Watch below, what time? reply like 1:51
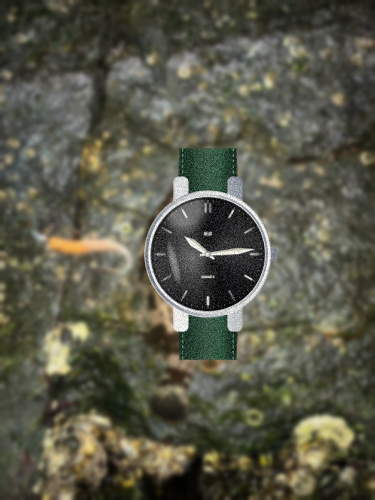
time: 10:14
